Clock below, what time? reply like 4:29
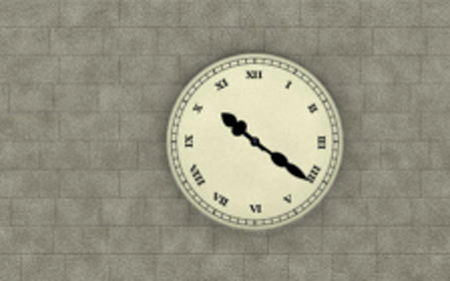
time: 10:21
